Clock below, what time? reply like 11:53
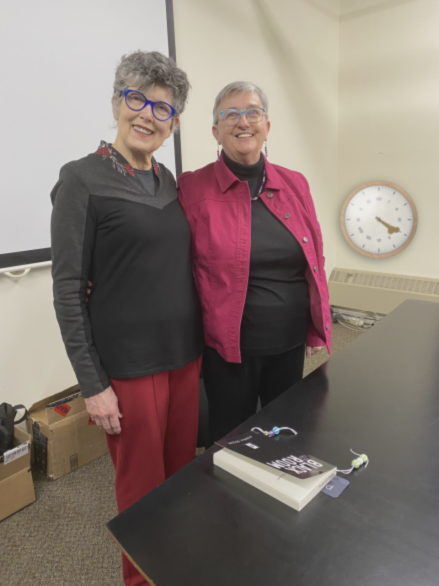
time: 4:20
